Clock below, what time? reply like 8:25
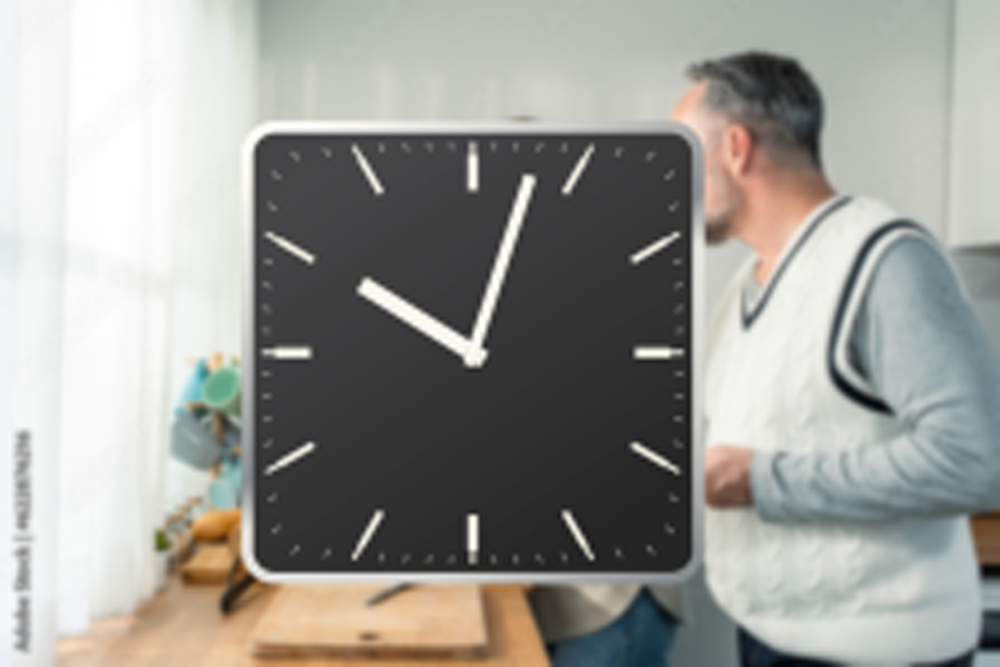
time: 10:03
